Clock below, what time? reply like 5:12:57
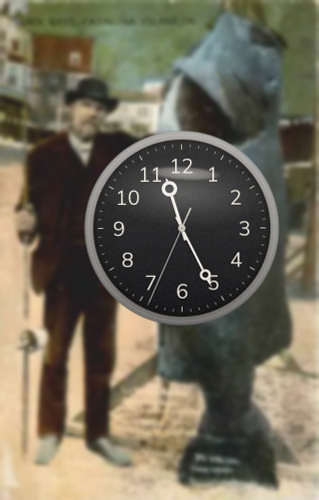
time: 11:25:34
